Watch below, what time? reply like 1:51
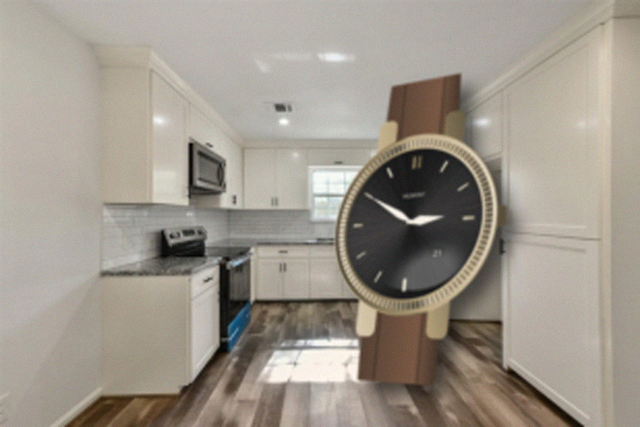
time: 2:50
